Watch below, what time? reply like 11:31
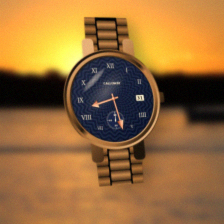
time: 8:28
